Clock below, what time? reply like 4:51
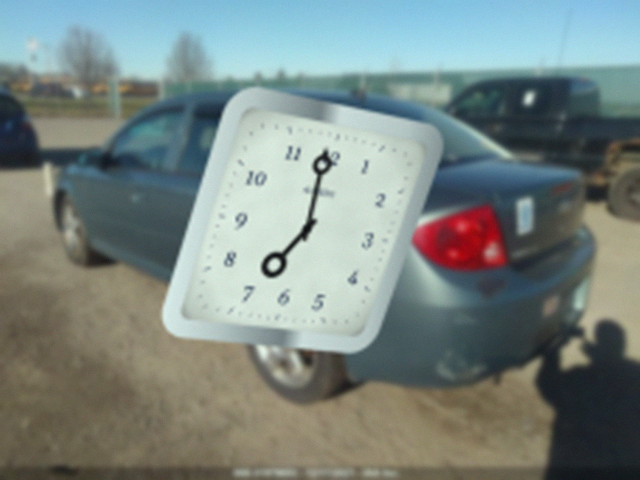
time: 6:59
